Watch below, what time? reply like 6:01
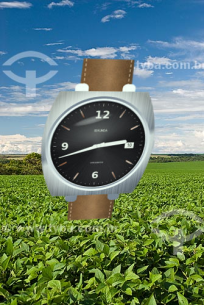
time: 2:42
